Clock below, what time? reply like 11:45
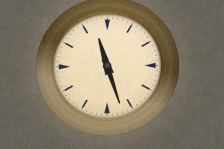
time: 11:27
